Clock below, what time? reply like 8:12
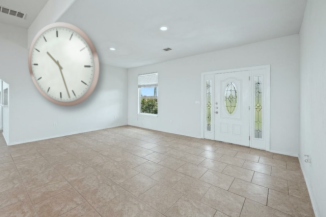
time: 10:27
